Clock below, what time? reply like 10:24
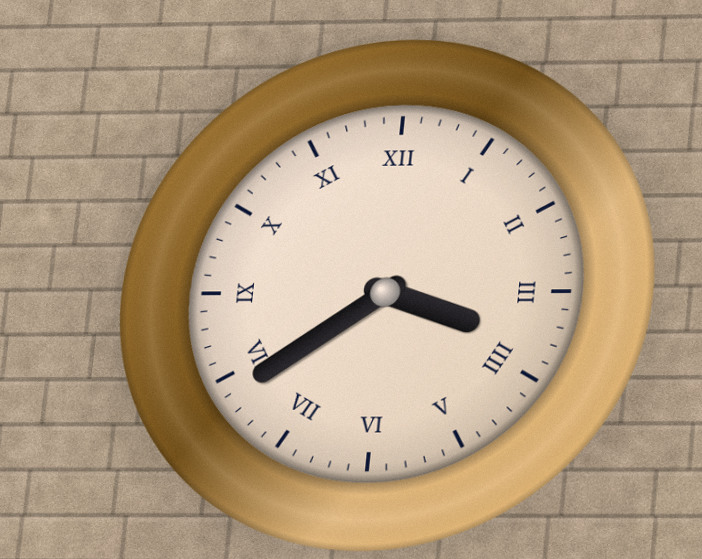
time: 3:39
